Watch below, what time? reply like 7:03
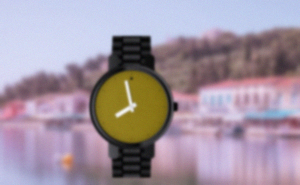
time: 7:58
